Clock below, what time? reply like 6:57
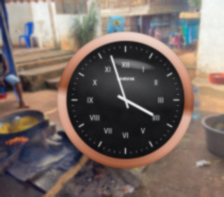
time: 3:57
